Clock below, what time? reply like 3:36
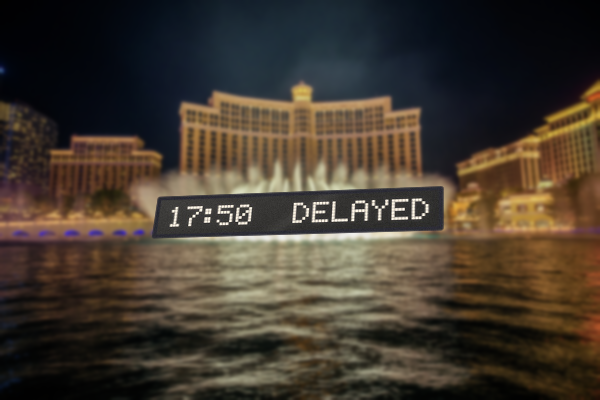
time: 17:50
